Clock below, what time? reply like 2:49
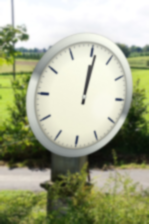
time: 12:01
